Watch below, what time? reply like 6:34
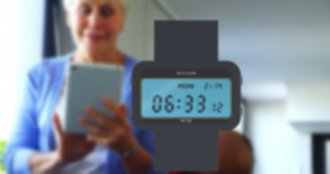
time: 6:33
